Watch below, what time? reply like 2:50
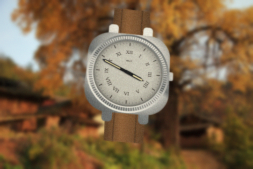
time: 3:49
